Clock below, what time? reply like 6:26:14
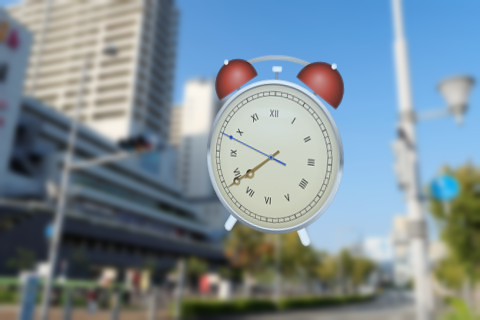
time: 7:38:48
